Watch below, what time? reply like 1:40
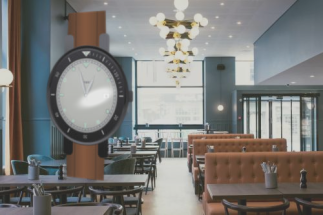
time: 12:57
